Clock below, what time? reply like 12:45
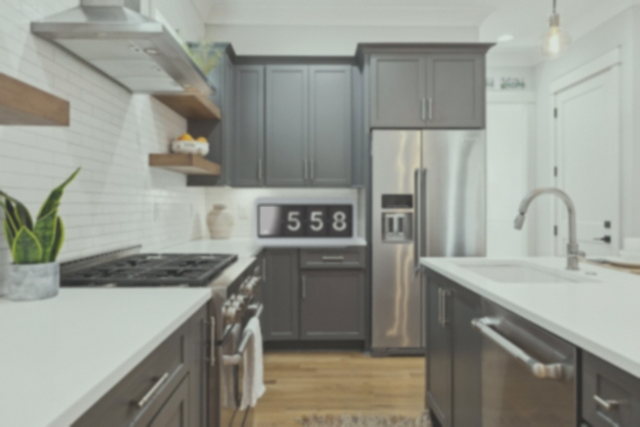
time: 5:58
